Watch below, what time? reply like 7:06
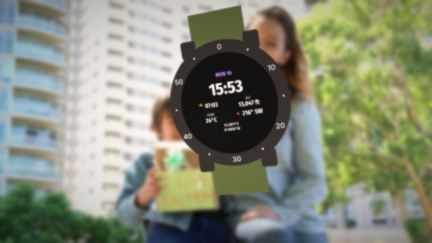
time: 15:53
